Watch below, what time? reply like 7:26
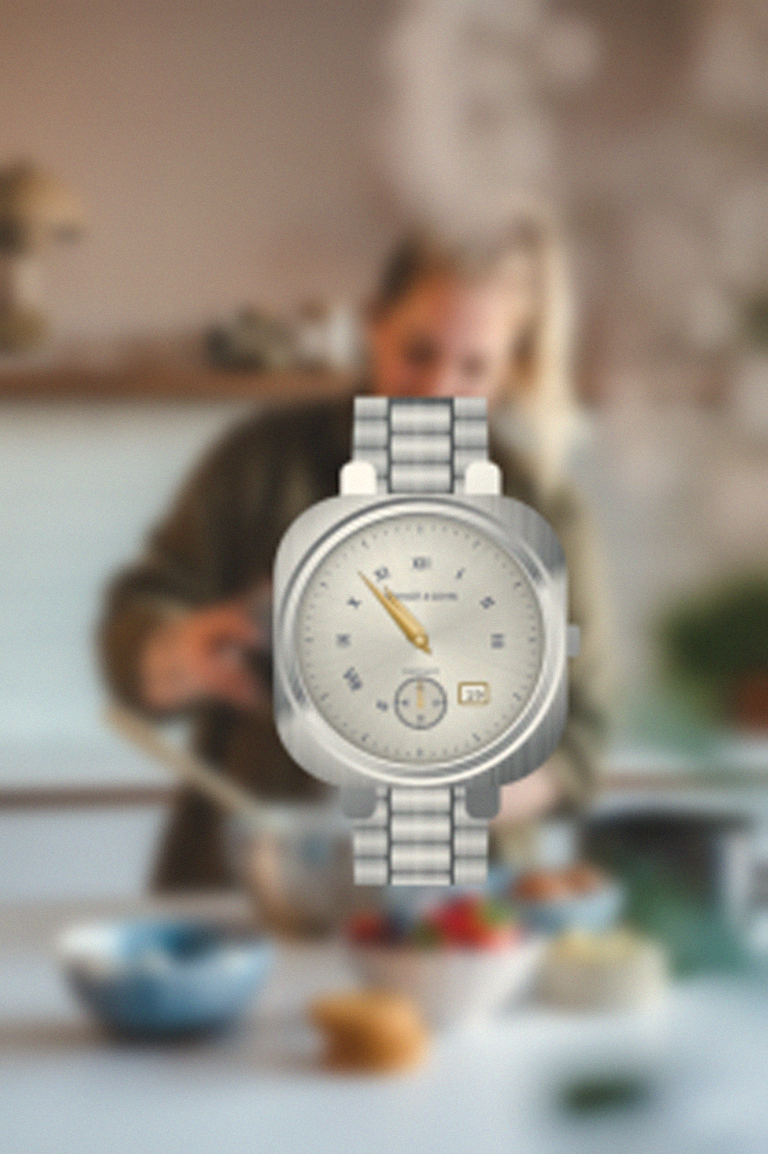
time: 10:53
